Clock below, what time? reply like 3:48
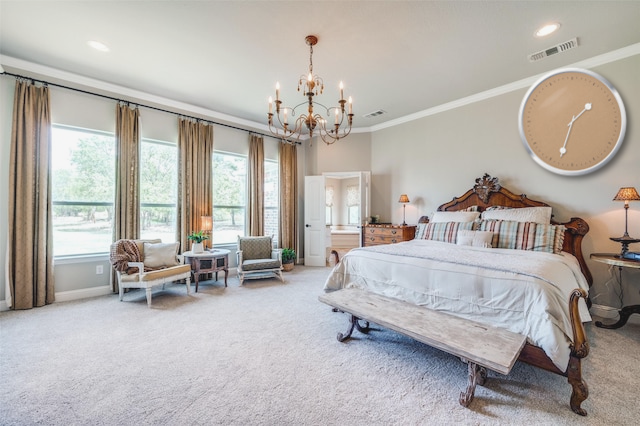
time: 1:33
